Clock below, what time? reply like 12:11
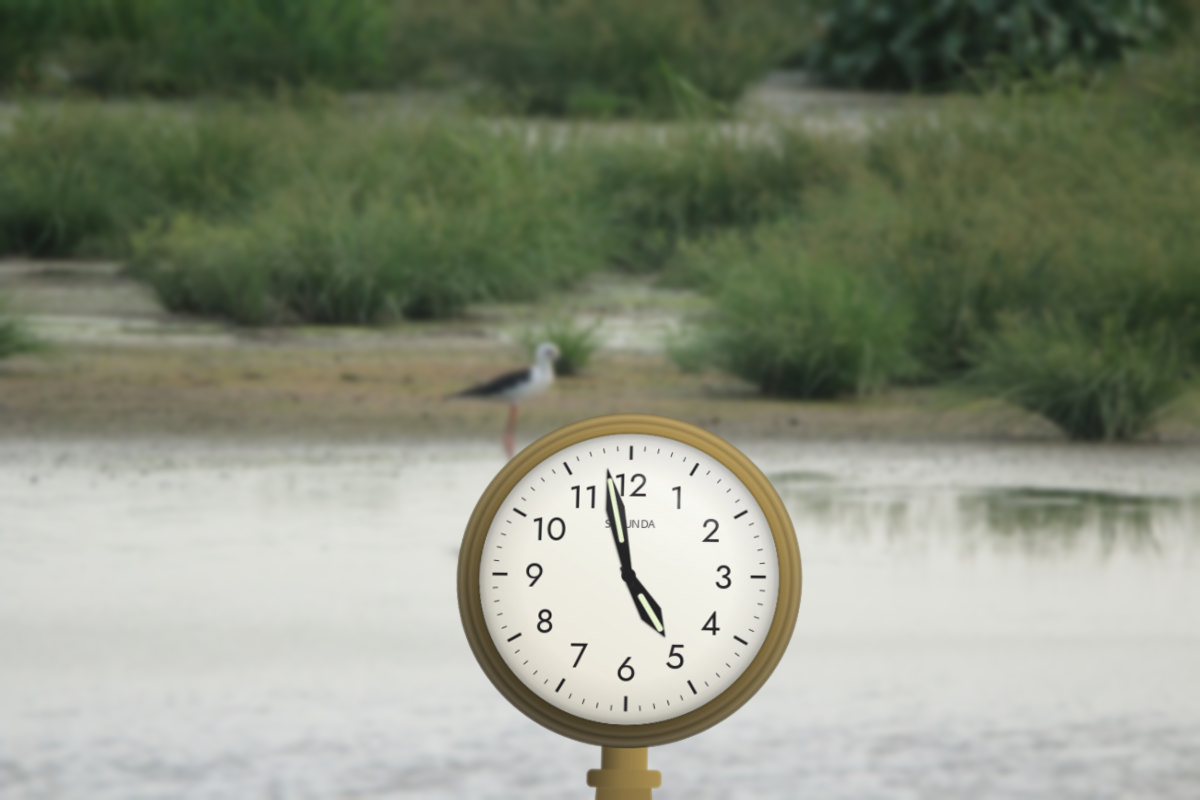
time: 4:58
